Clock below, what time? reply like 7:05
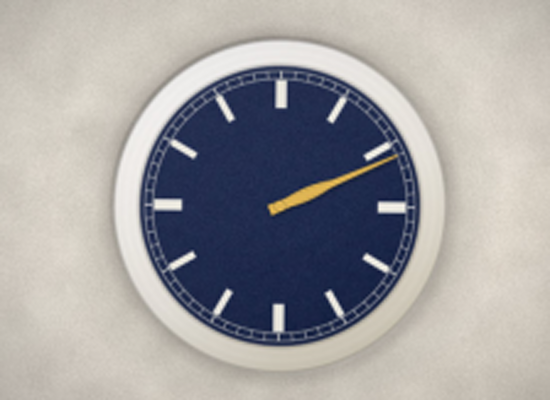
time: 2:11
